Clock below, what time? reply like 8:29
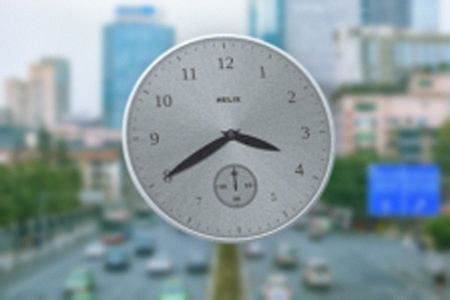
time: 3:40
